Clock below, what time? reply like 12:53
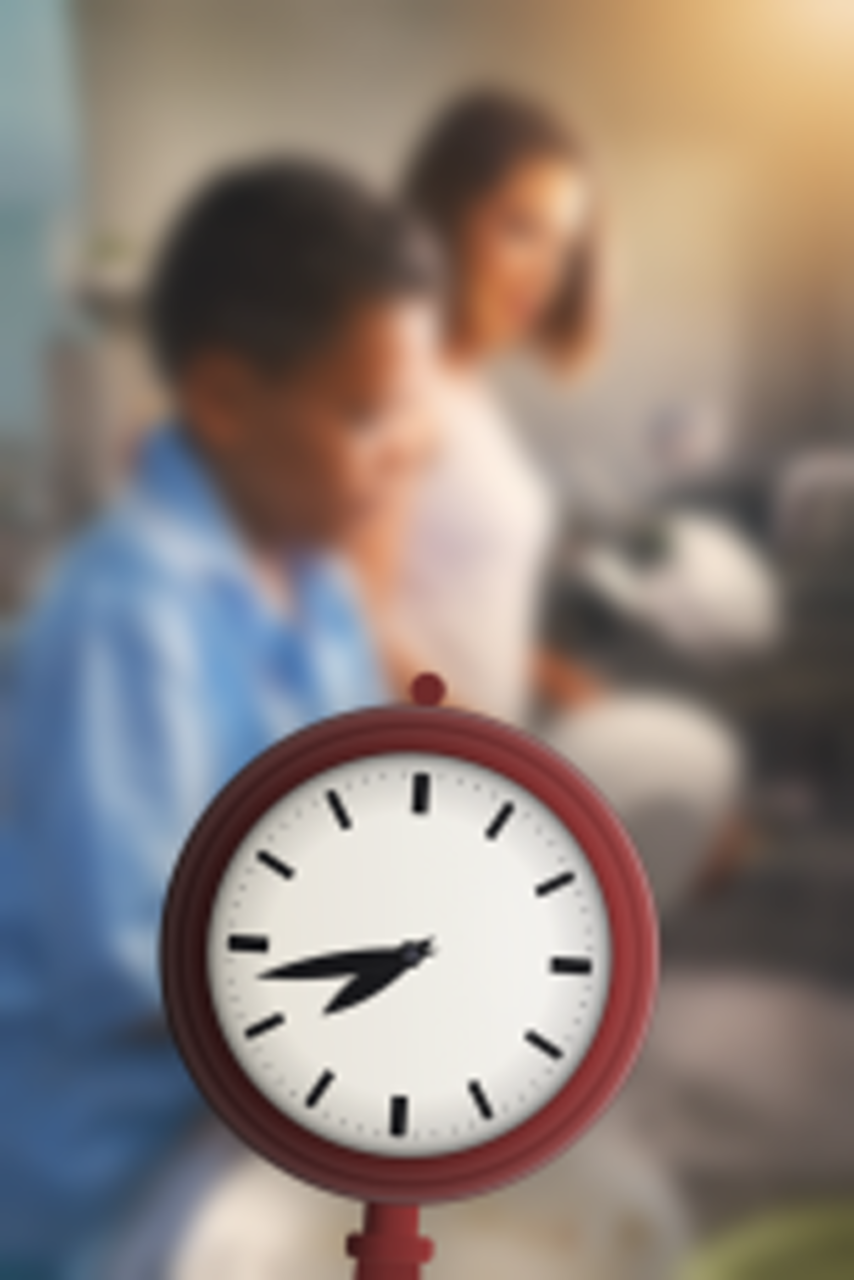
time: 7:43
